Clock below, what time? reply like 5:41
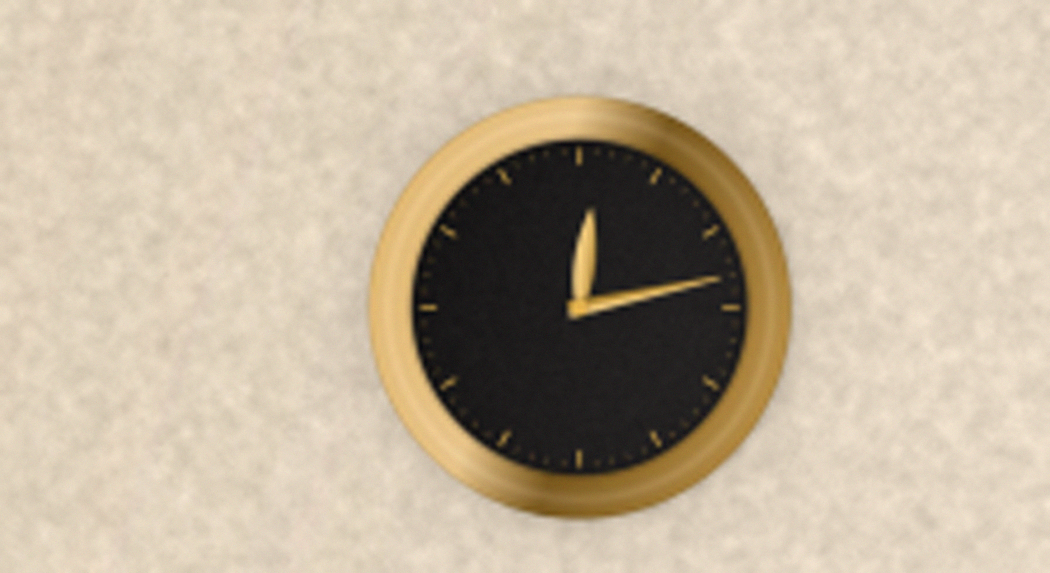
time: 12:13
